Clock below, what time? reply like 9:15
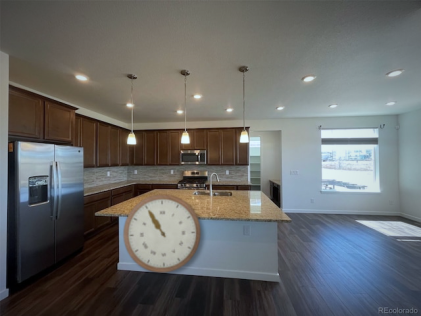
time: 10:55
